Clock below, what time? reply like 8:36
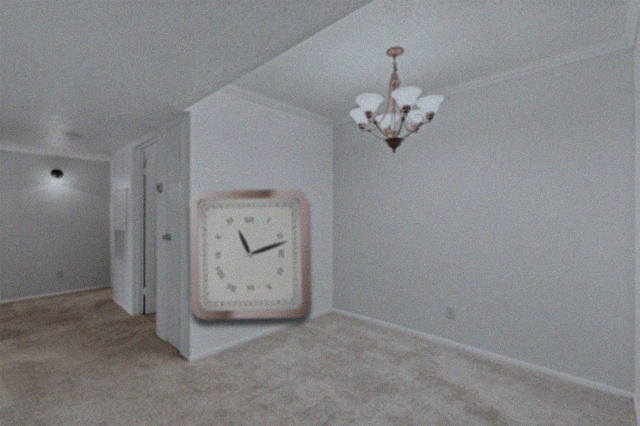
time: 11:12
